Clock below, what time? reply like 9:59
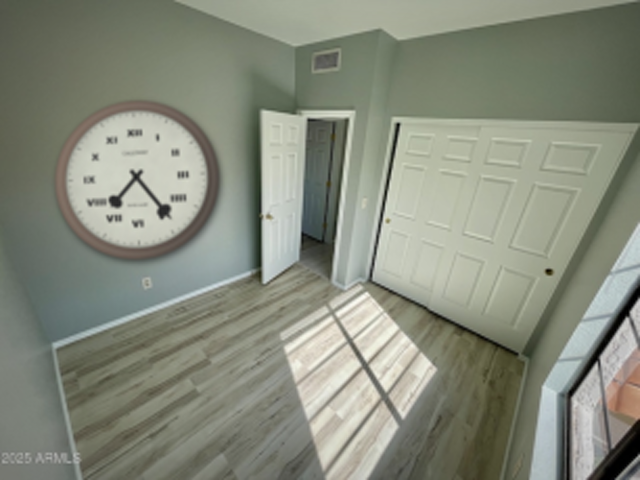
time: 7:24
